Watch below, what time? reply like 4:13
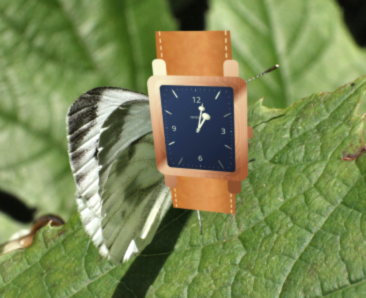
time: 1:02
